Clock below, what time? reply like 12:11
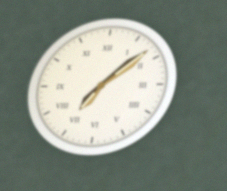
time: 7:08
